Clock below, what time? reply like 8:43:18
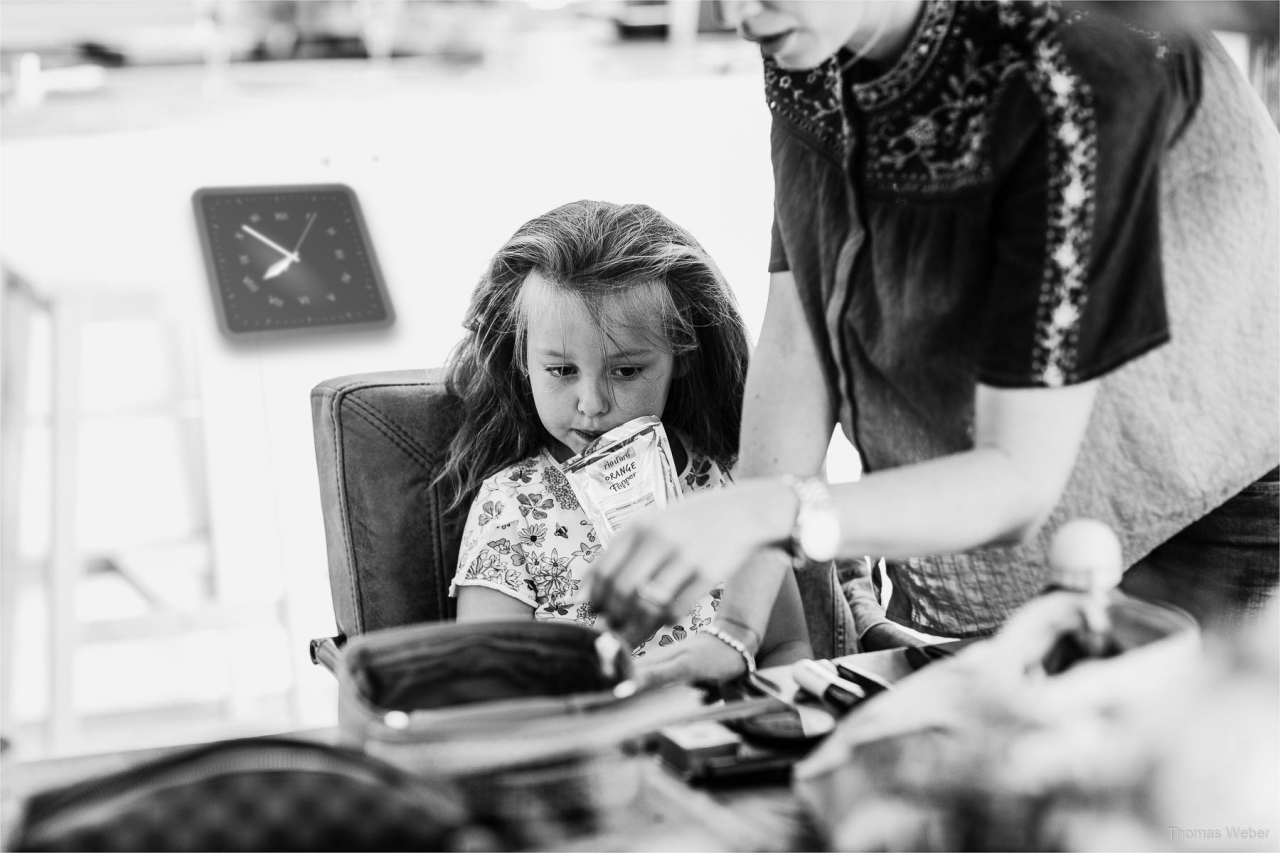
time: 7:52:06
